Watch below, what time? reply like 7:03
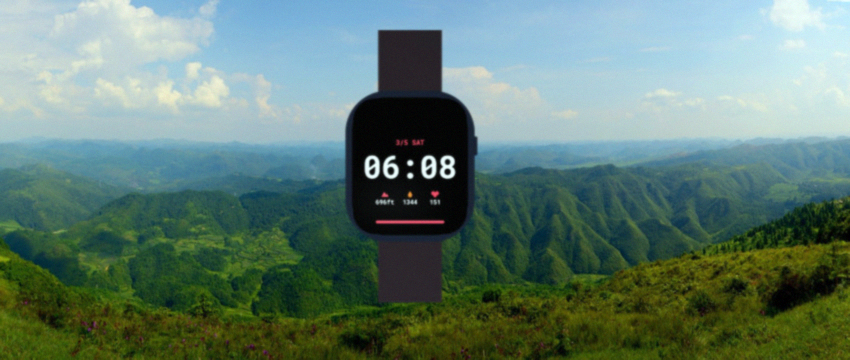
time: 6:08
